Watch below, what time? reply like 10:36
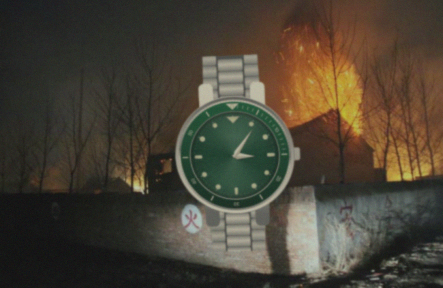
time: 3:06
